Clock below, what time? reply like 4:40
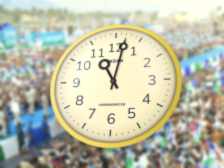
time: 11:02
